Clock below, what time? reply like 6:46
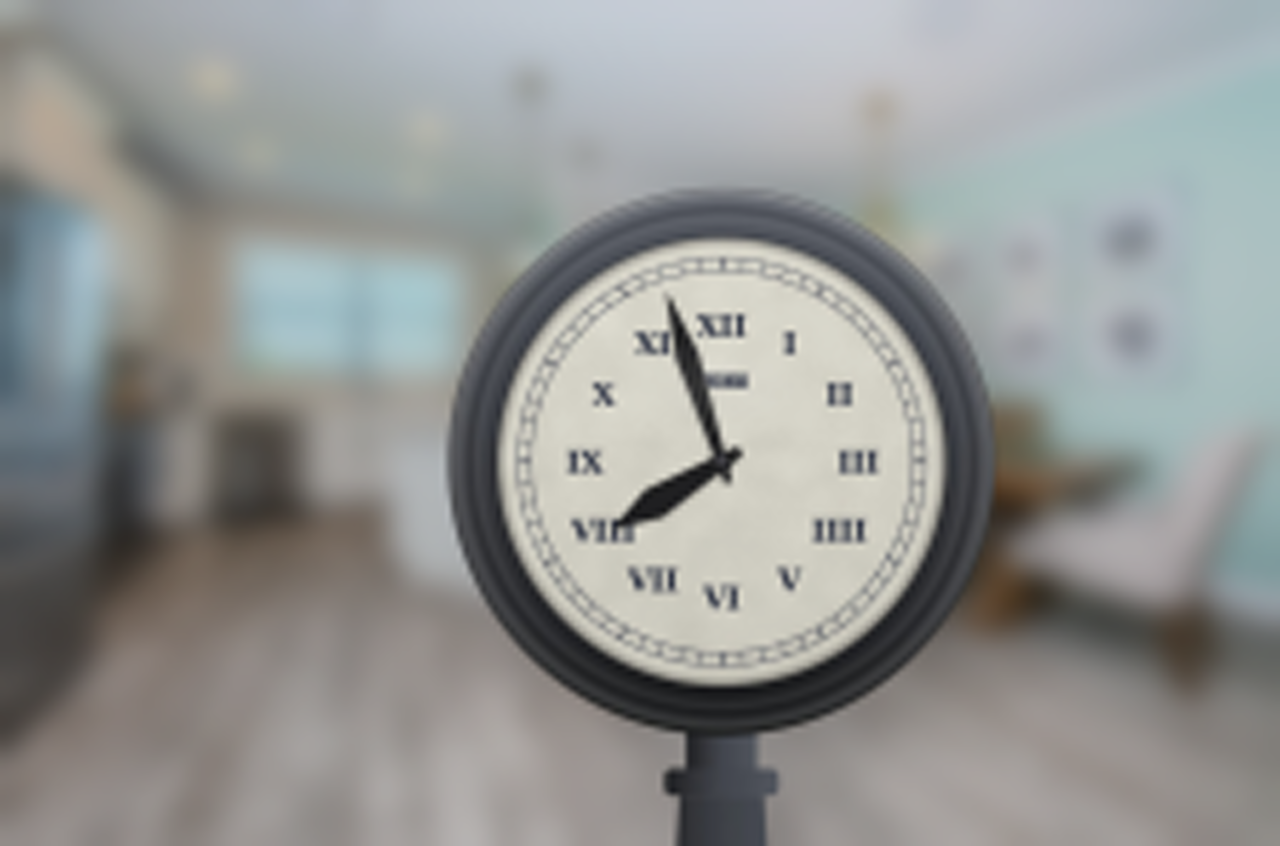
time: 7:57
